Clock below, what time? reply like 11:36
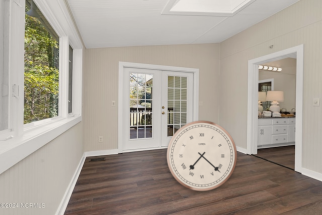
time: 7:22
